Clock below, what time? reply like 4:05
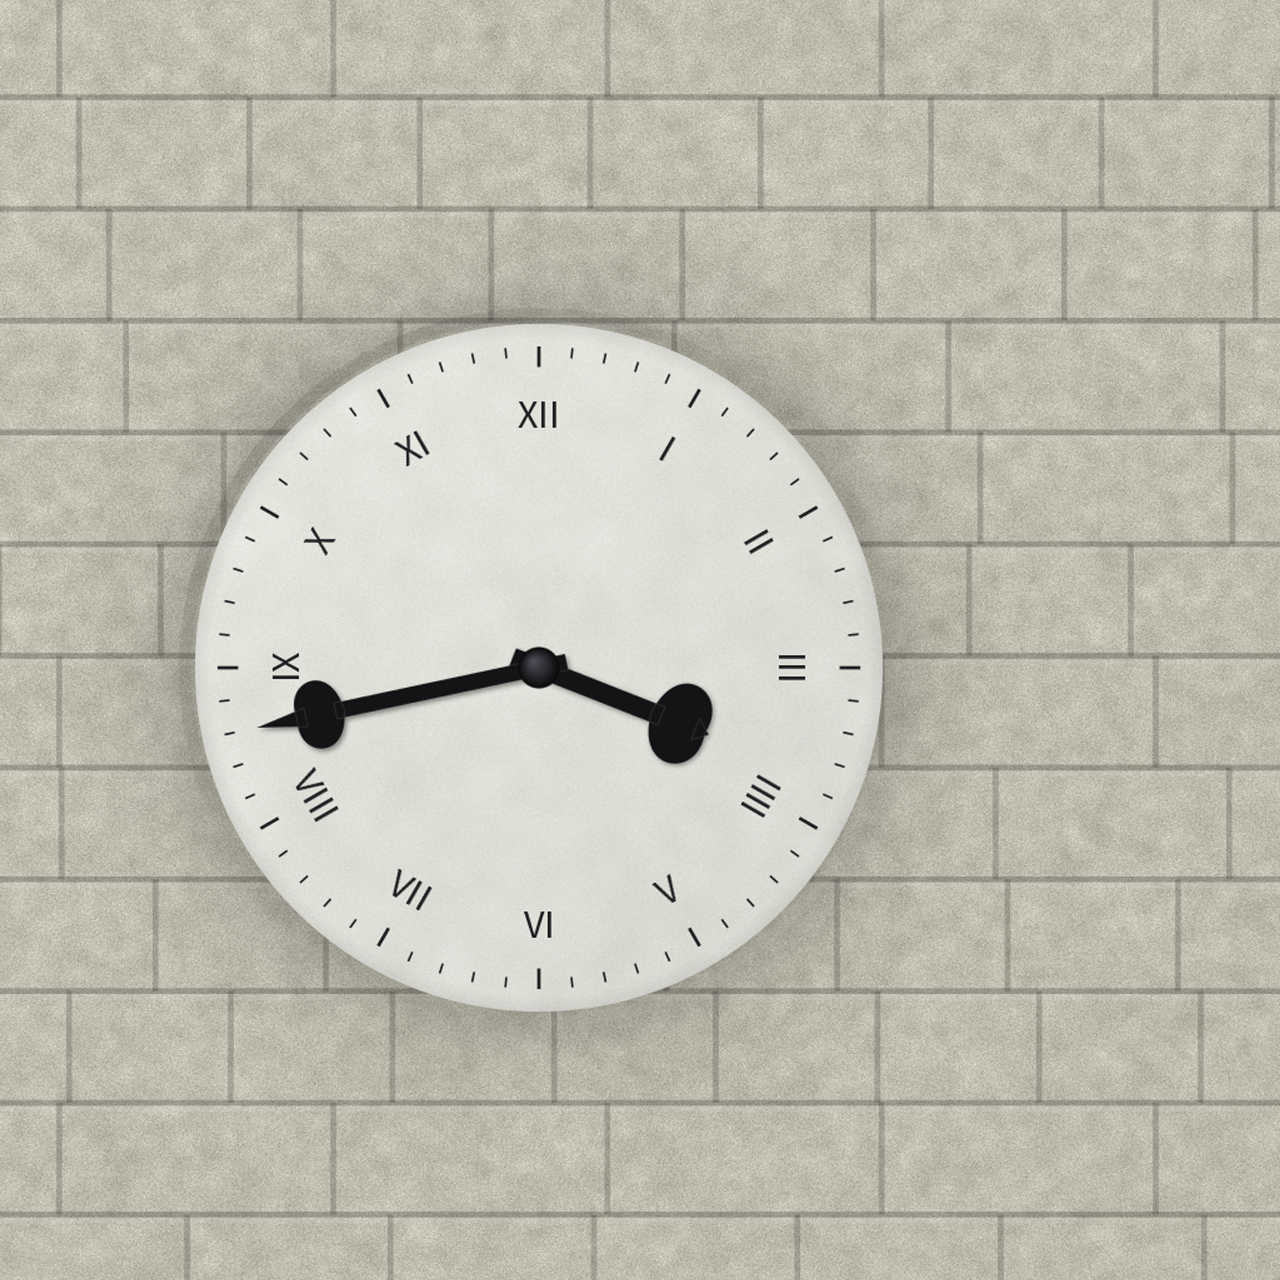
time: 3:43
